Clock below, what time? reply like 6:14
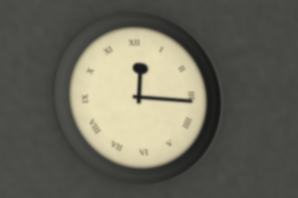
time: 12:16
